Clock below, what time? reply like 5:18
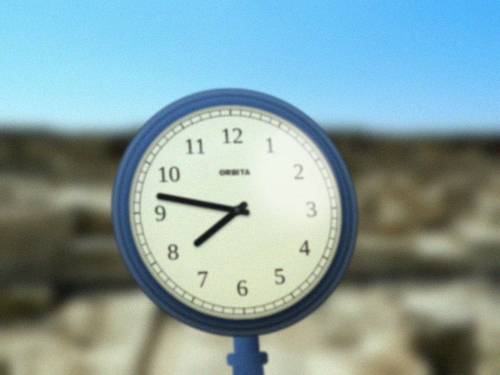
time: 7:47
